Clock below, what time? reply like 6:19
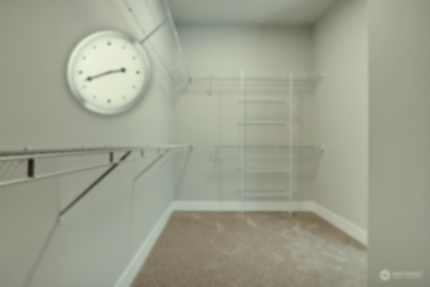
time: 2:42
